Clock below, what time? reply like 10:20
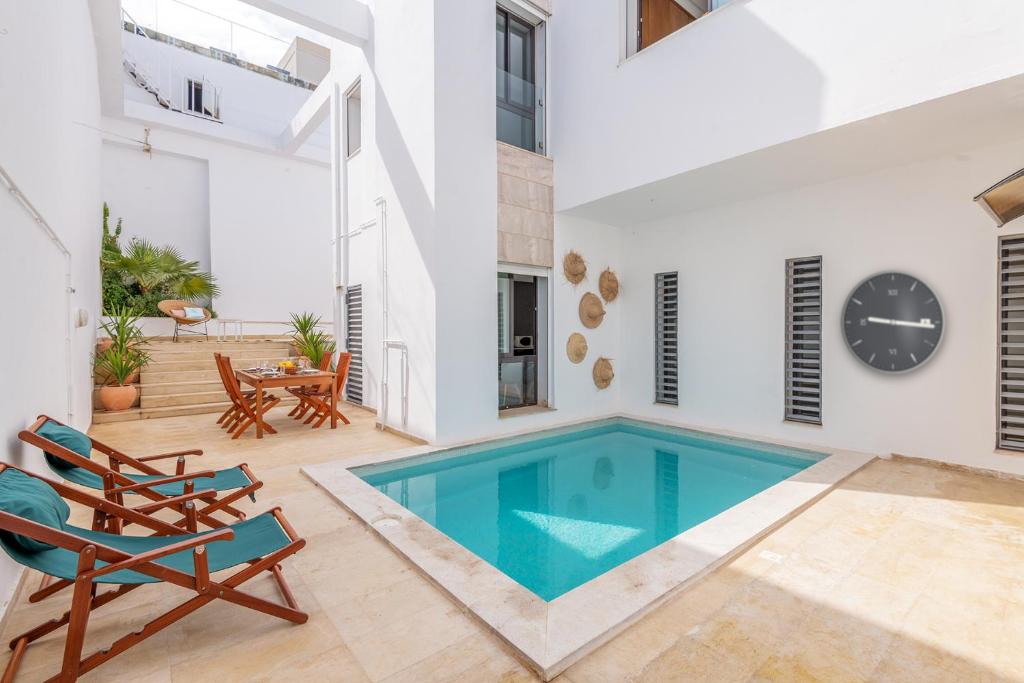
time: 9:16
